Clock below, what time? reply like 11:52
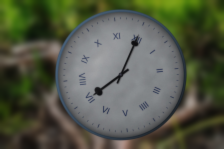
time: 7:00
